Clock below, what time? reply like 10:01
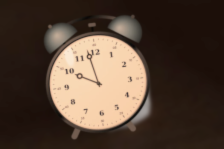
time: 9:58
